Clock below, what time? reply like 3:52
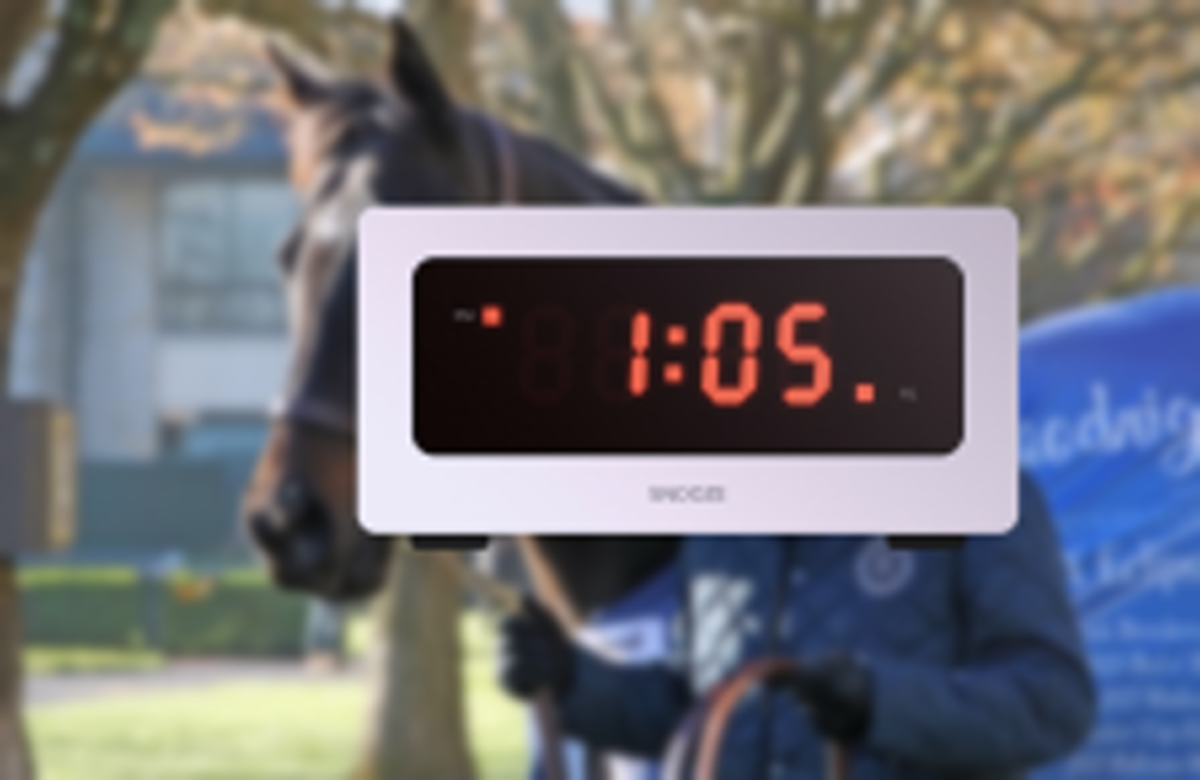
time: 1:05
